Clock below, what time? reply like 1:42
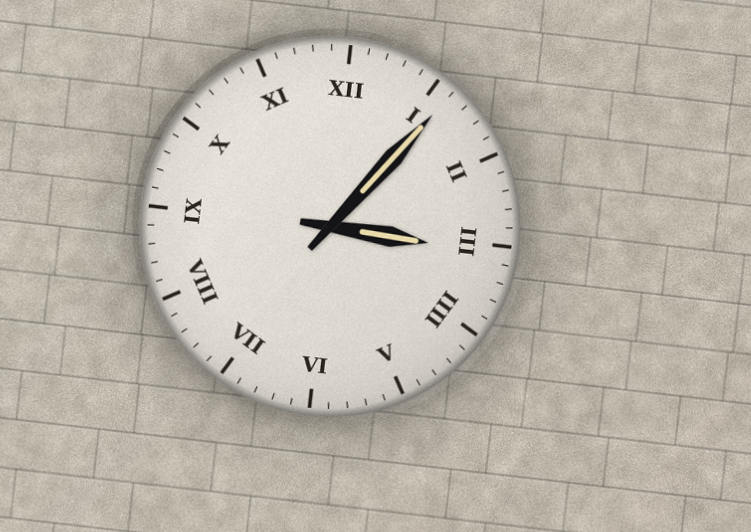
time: 3:06
